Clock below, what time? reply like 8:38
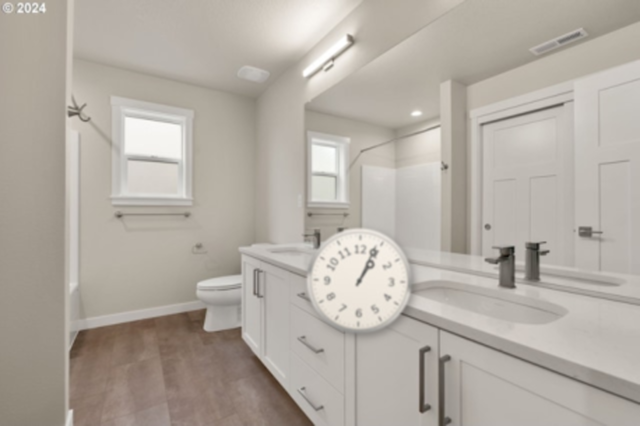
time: 1:04
